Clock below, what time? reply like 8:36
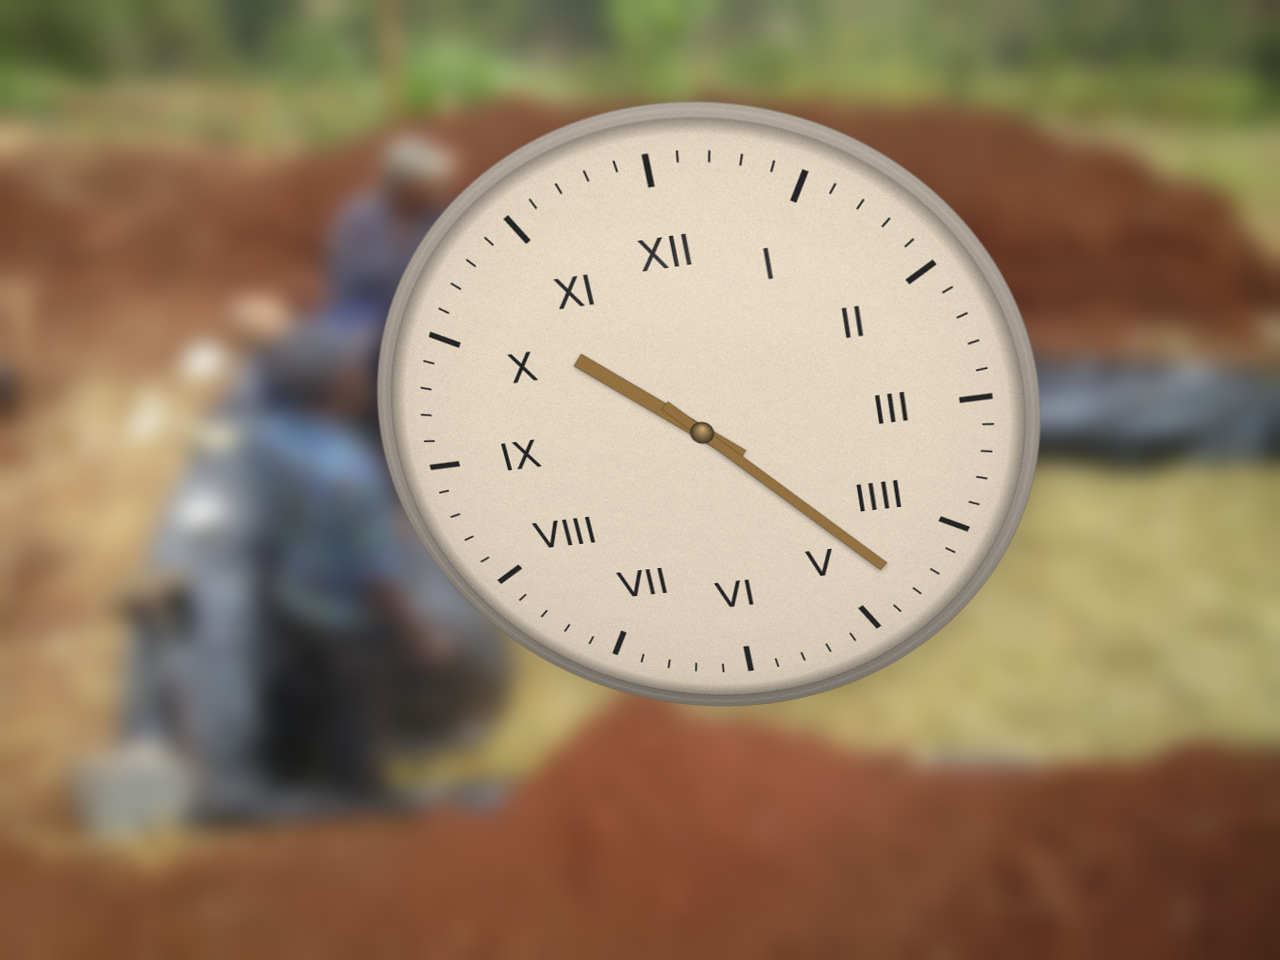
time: 10:23
